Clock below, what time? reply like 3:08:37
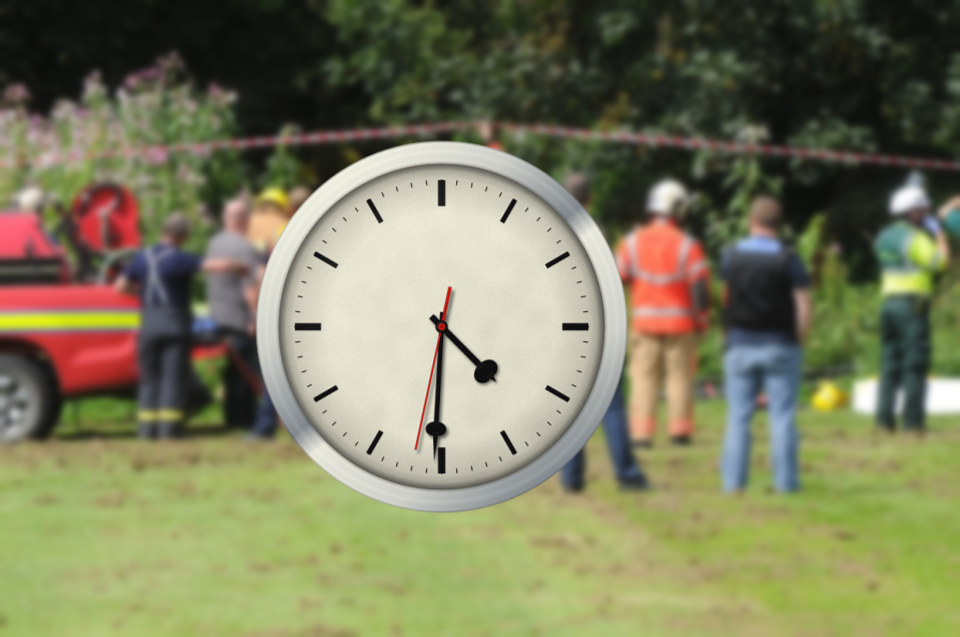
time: 4:30:32
